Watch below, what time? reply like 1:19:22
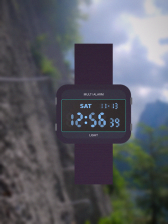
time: 12:56:39
